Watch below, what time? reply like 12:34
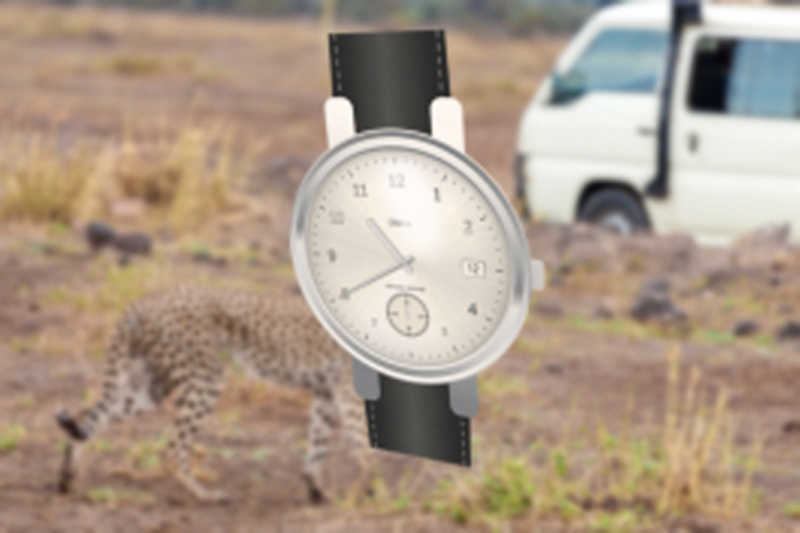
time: 10:40
